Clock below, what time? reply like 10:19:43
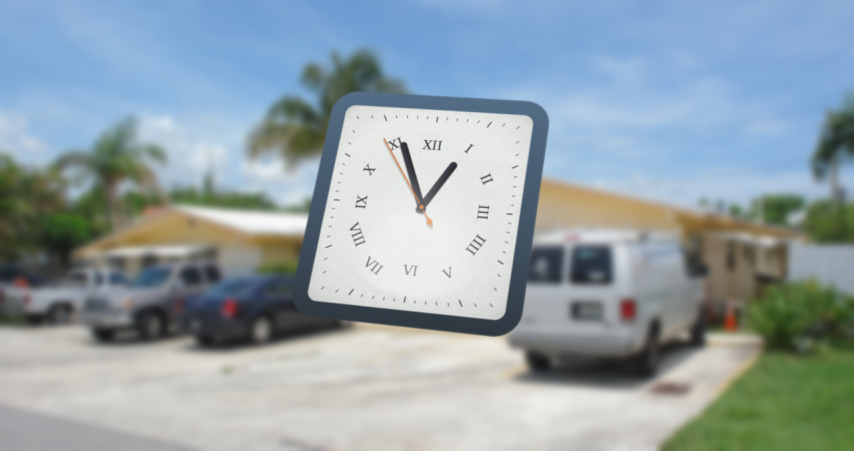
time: 12:55:54
